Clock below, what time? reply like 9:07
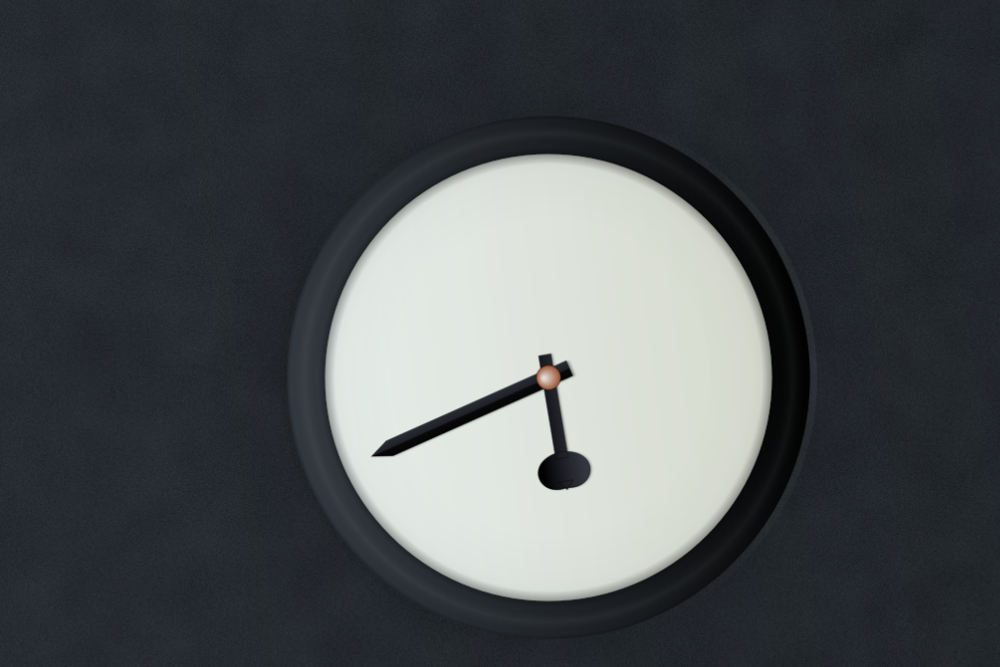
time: 5:41
